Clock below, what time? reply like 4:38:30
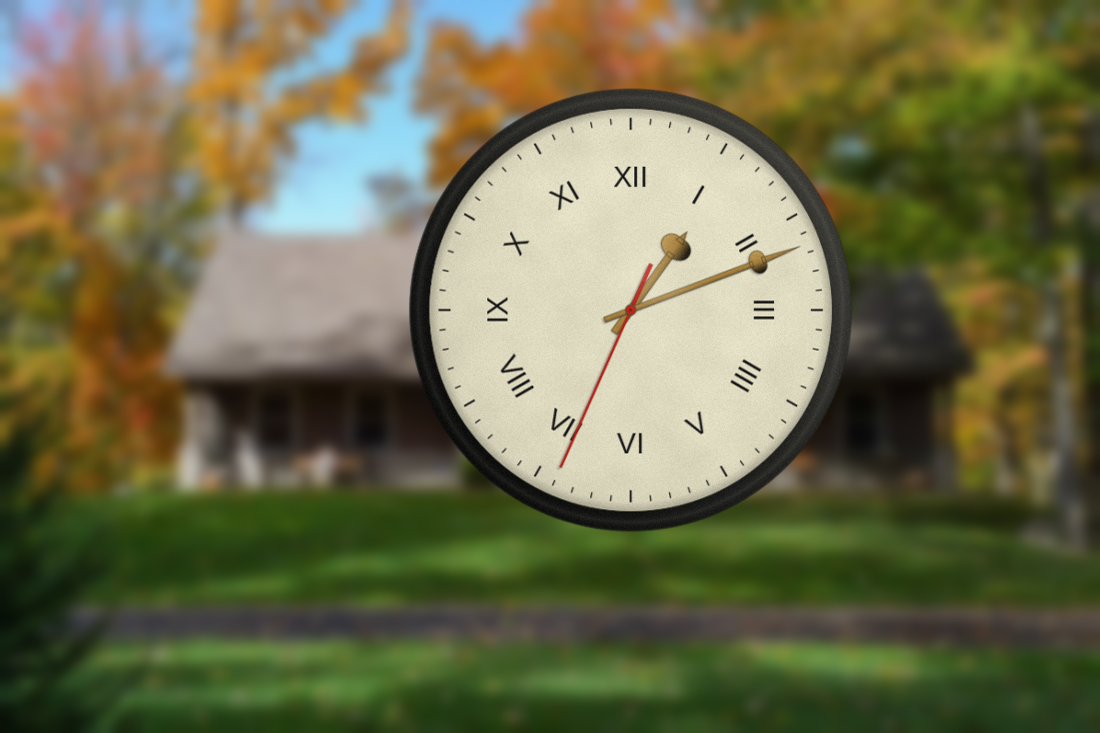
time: 1:11:34
